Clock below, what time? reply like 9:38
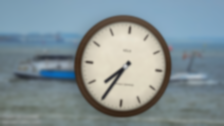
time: 7:35
